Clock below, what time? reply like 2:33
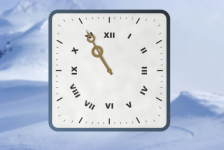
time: 10:55
